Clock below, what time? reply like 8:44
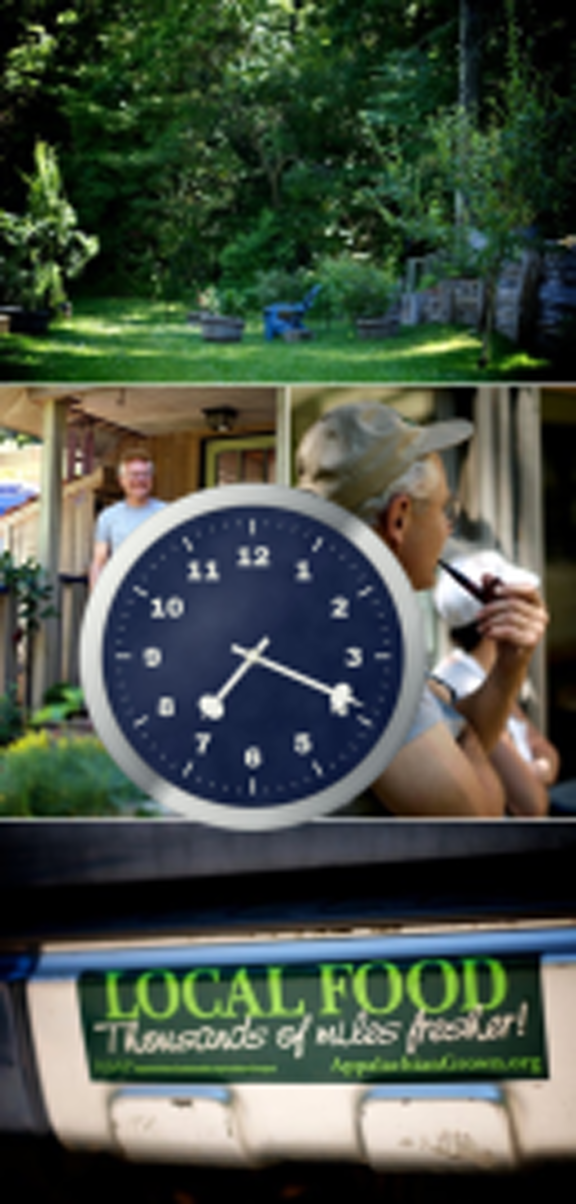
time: 7:19
